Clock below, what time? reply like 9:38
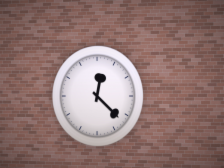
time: 12:22
